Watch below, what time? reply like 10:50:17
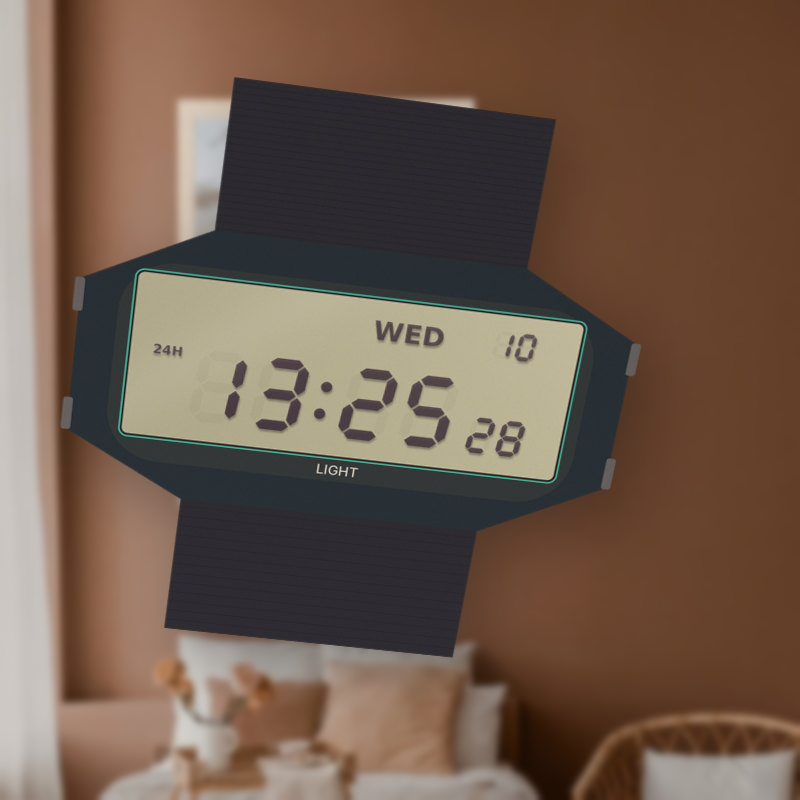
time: 13:25:28
